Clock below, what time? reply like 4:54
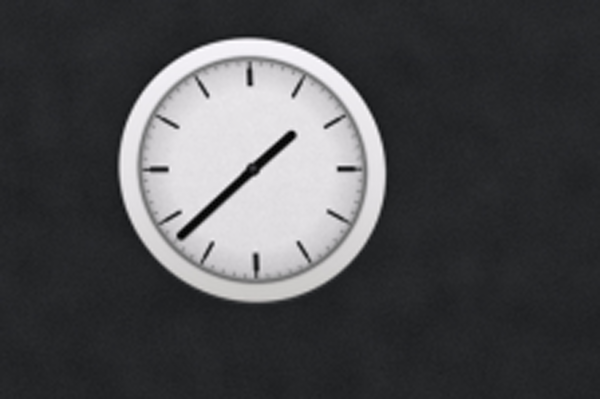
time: 1:38
